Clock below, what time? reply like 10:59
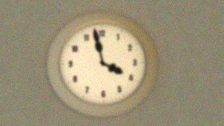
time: 3:58
